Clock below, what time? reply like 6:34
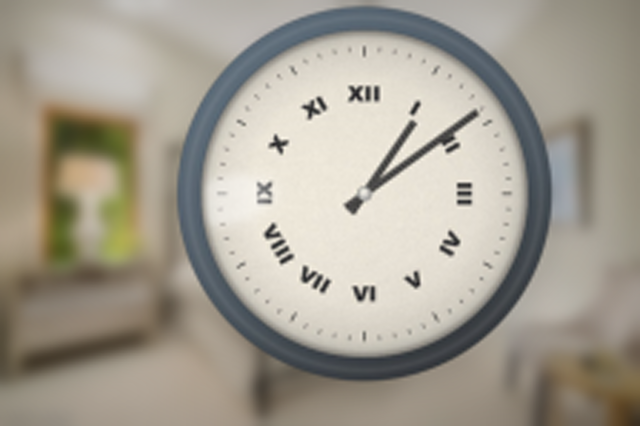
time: 1:09
